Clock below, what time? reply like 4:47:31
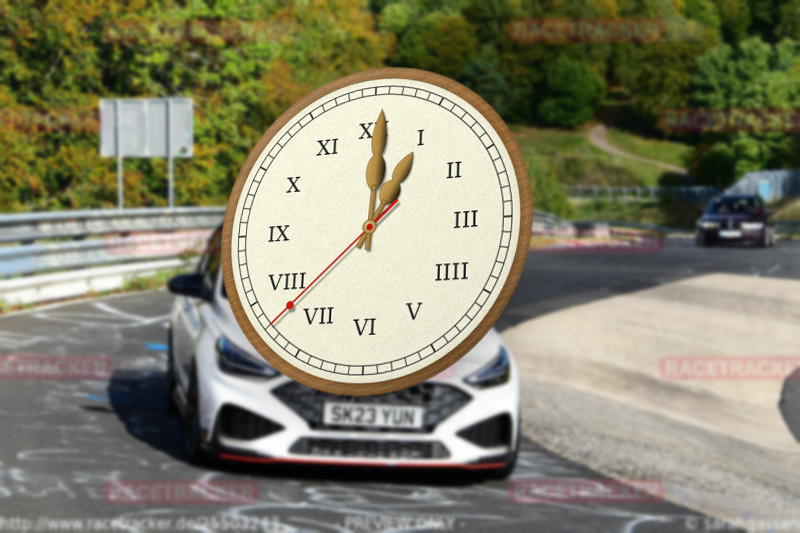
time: 1:00:38
